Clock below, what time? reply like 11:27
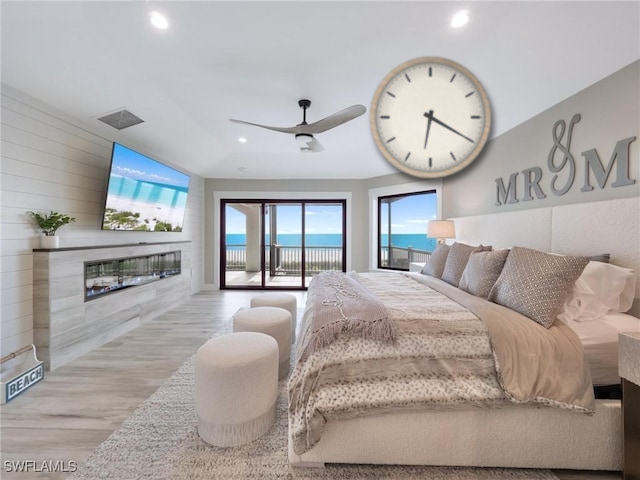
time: 6:20
